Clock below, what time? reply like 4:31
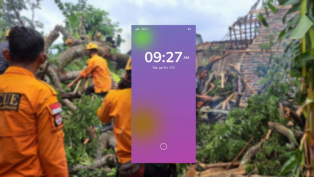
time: 9:27
